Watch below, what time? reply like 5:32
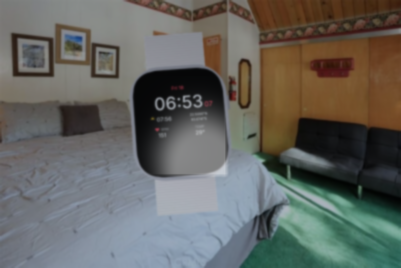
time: 6:53
